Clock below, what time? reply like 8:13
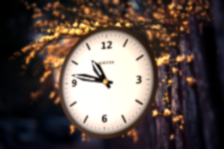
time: 10:47
